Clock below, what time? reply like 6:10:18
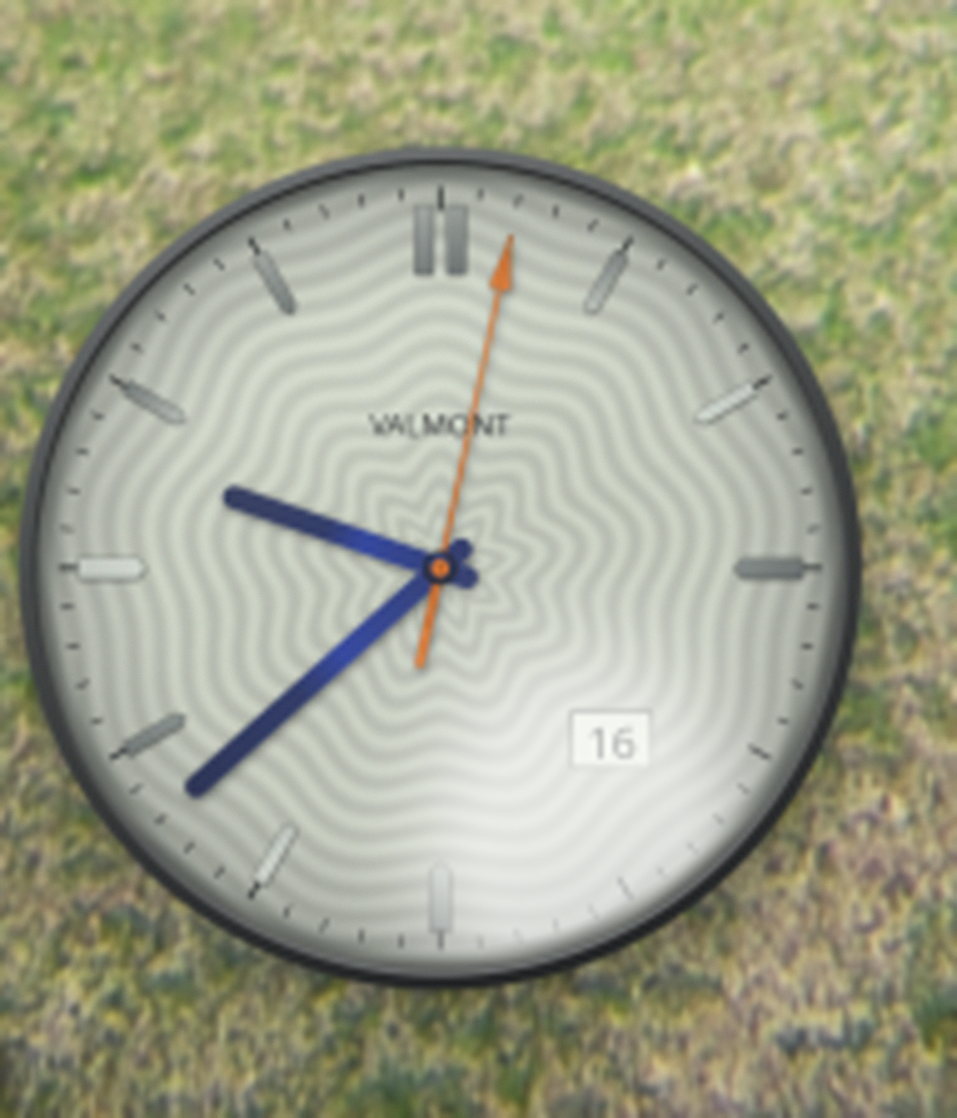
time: 9:38:02
